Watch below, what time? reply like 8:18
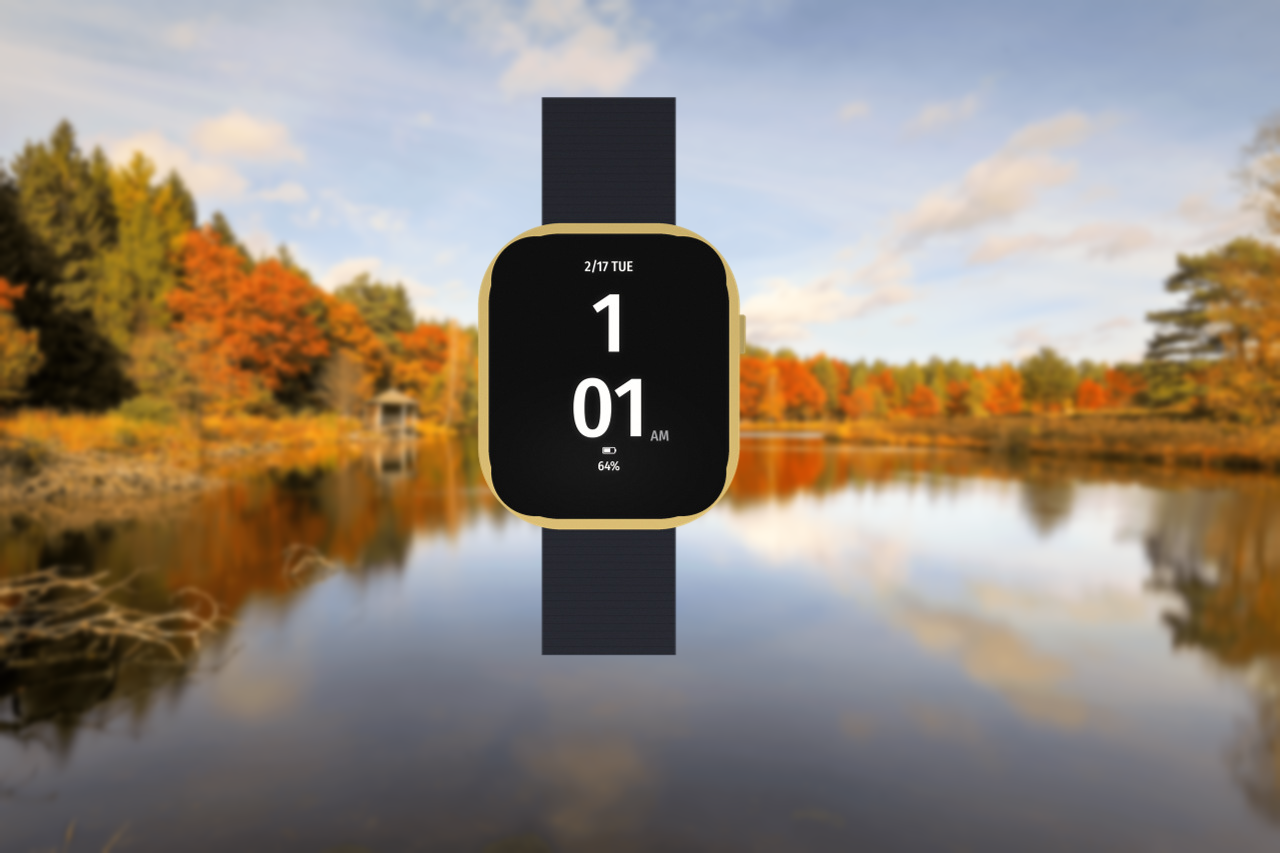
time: 1:01
